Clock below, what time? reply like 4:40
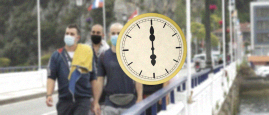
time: 6:00
